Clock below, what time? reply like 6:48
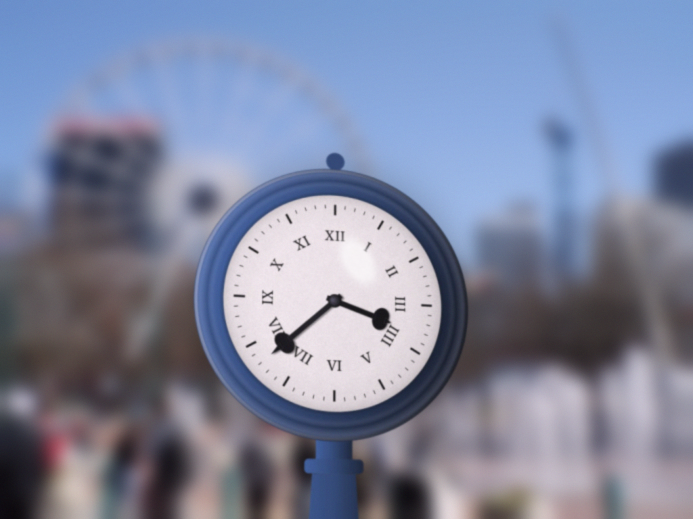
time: 3:38
